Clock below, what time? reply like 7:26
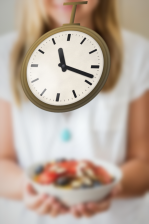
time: 11:18
